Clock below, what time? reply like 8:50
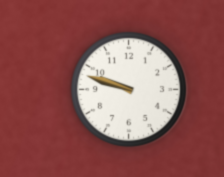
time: 9:48
